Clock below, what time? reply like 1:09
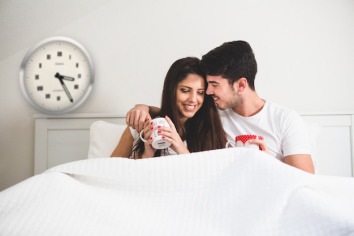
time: 3:25
